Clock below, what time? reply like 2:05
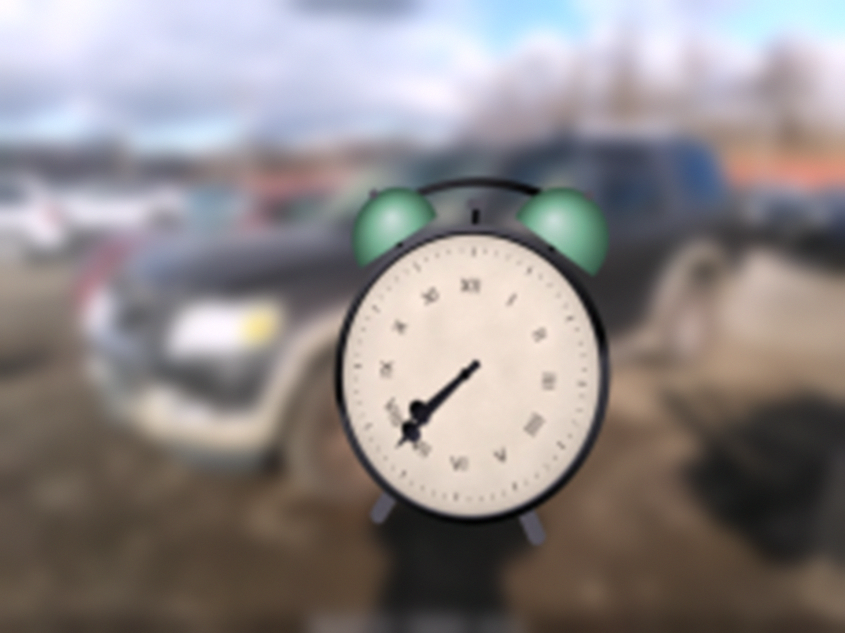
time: 7:37
